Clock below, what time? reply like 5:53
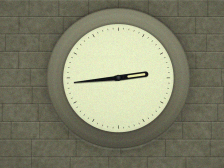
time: 2:44
